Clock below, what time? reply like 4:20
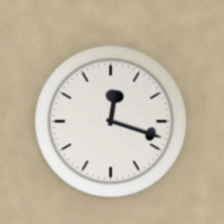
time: 12:18
